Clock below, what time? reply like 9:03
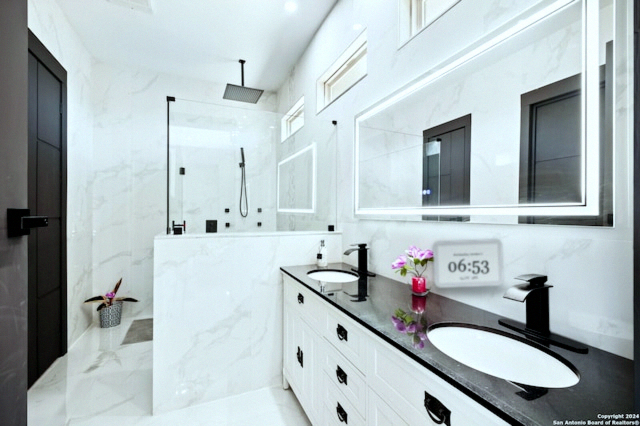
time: 6:53
